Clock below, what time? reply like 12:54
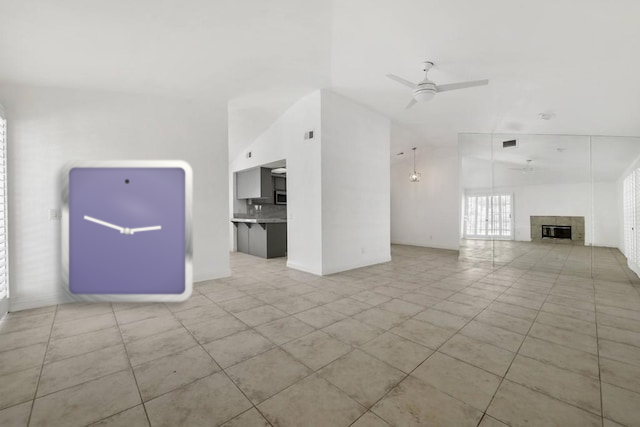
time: 2:48
